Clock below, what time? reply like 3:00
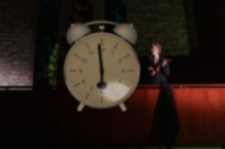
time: 5:59
